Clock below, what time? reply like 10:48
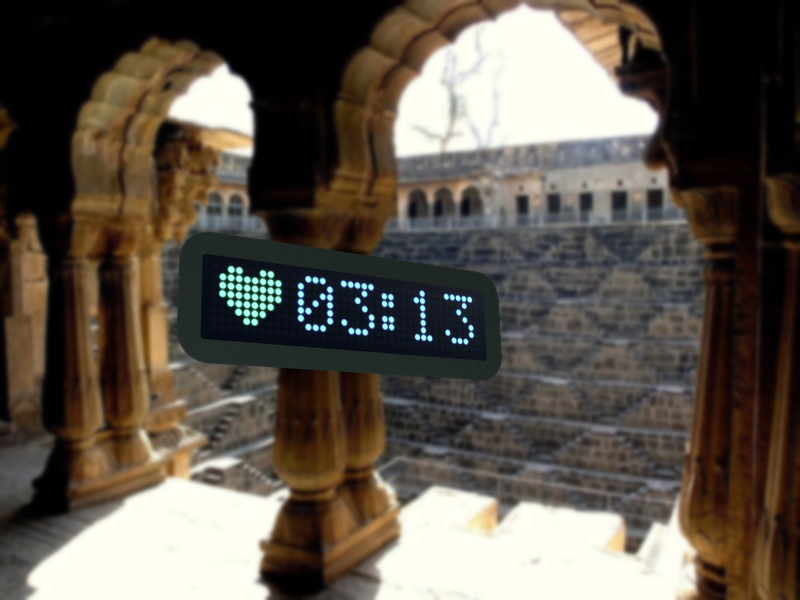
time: 3:13
